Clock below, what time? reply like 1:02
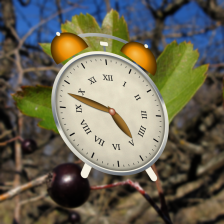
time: 4:48
